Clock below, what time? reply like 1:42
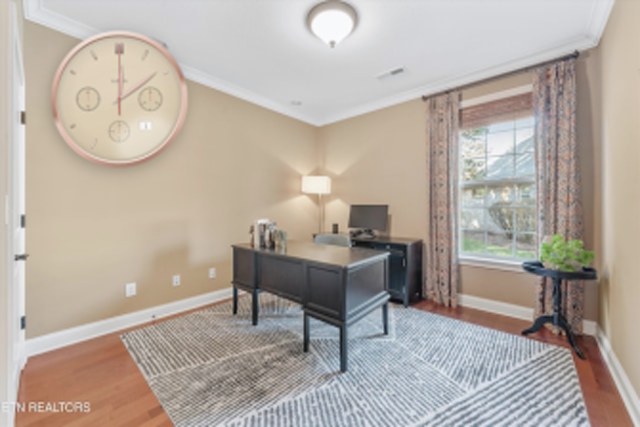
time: 12:09
